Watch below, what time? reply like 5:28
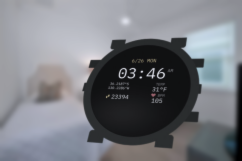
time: 3:46
